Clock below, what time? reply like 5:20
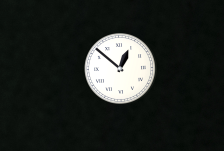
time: 12:52
